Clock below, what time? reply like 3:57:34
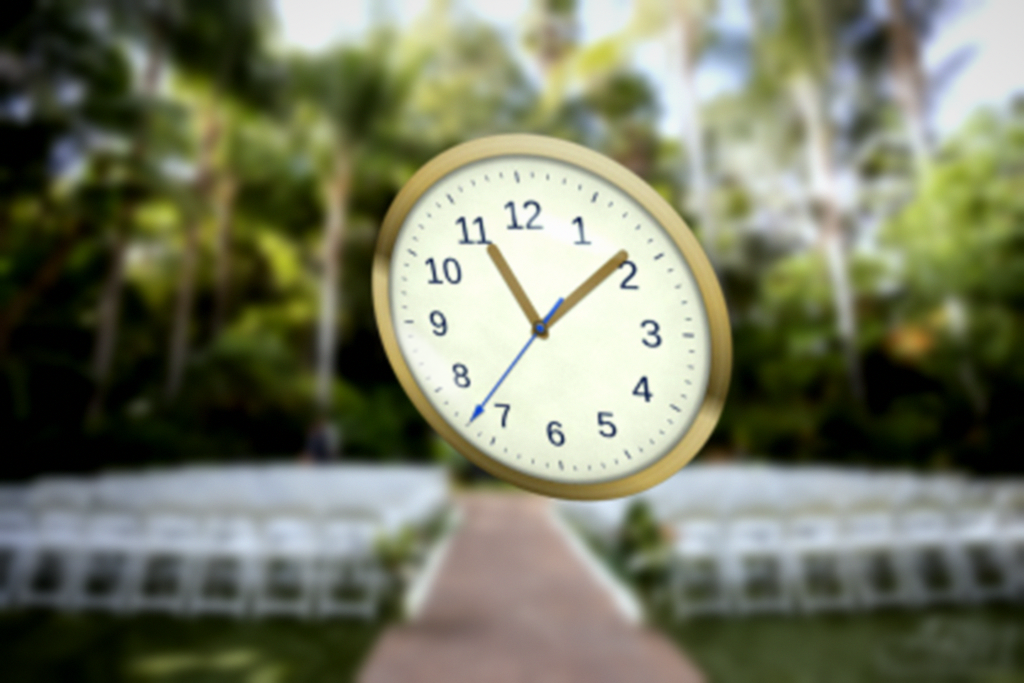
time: 11:08:37
